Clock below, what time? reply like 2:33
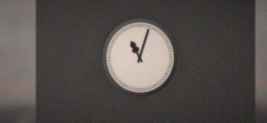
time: 11:03
